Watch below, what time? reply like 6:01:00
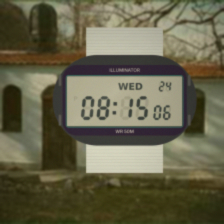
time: 8:15:06
